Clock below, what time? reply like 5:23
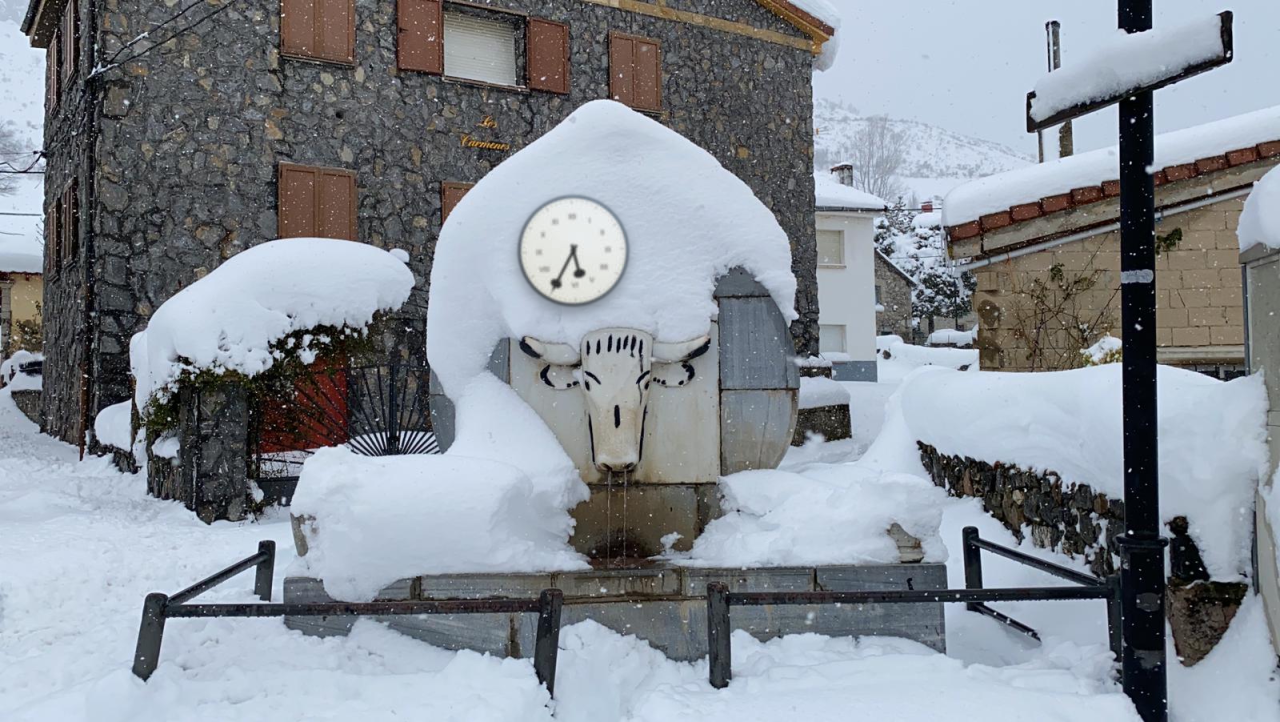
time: 5:35
